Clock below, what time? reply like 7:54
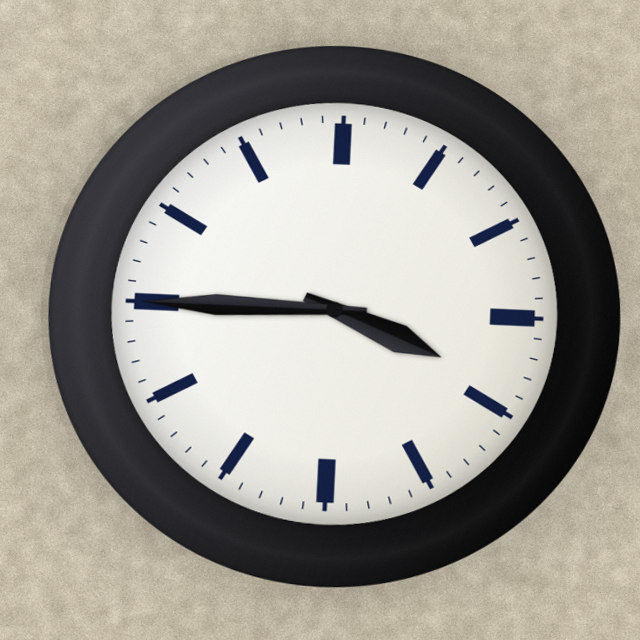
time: 3:45
